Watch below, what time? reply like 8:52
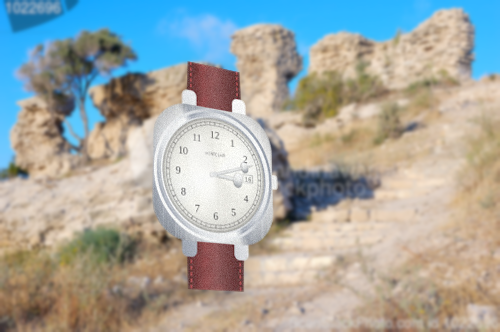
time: 3:12
